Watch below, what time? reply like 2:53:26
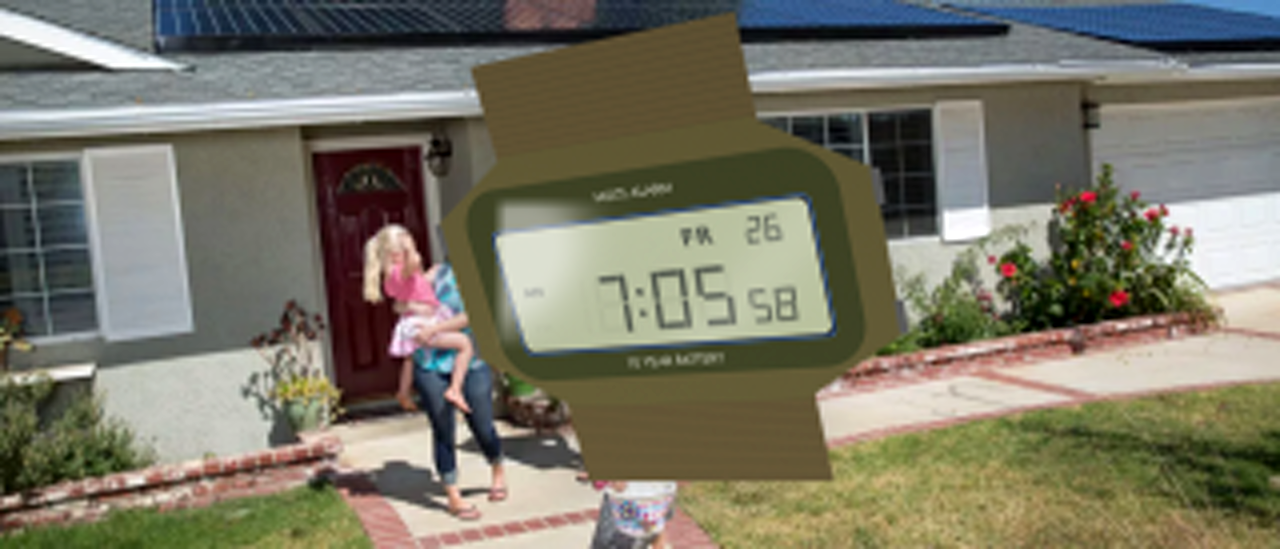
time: 7:05:58
